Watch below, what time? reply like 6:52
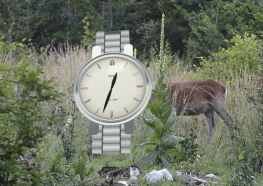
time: 12:33
